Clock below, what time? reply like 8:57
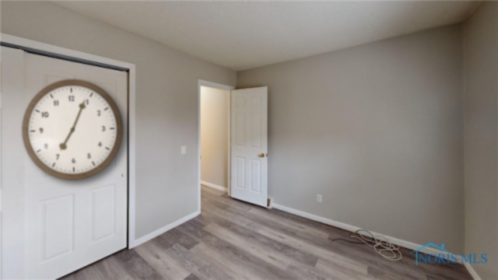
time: 7:04
